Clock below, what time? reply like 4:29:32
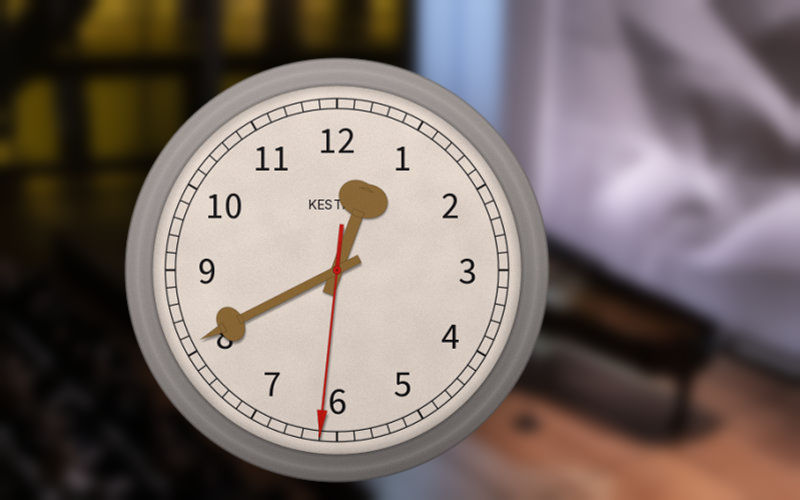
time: 12:40:31
